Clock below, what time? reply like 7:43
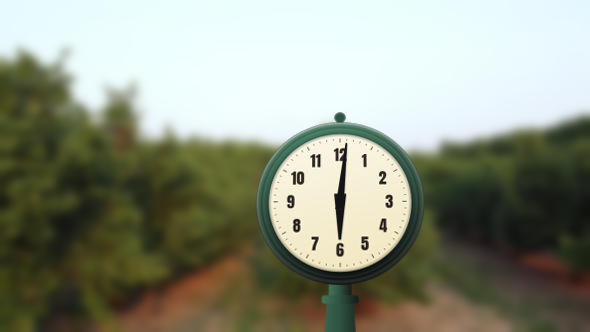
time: 6:01
